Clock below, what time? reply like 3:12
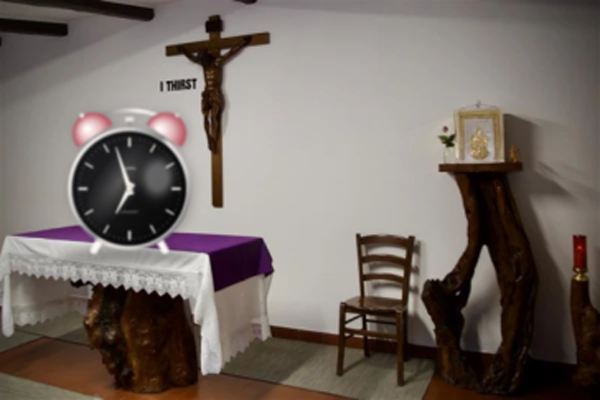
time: 6:57
